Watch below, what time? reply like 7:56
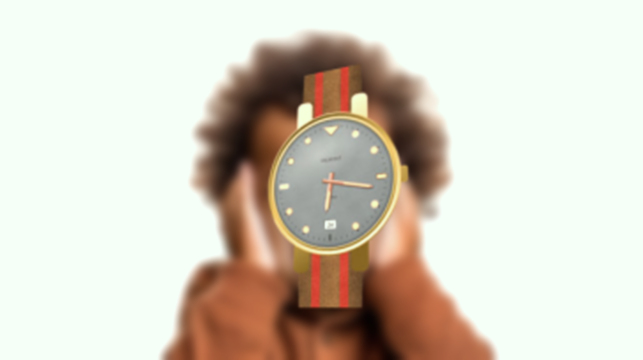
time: 6:17
